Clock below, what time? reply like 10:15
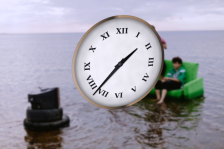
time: 1:37
